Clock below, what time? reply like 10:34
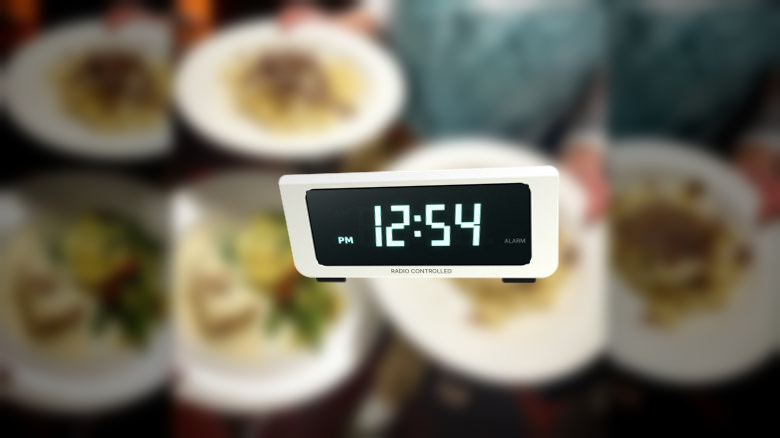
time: 12:54
